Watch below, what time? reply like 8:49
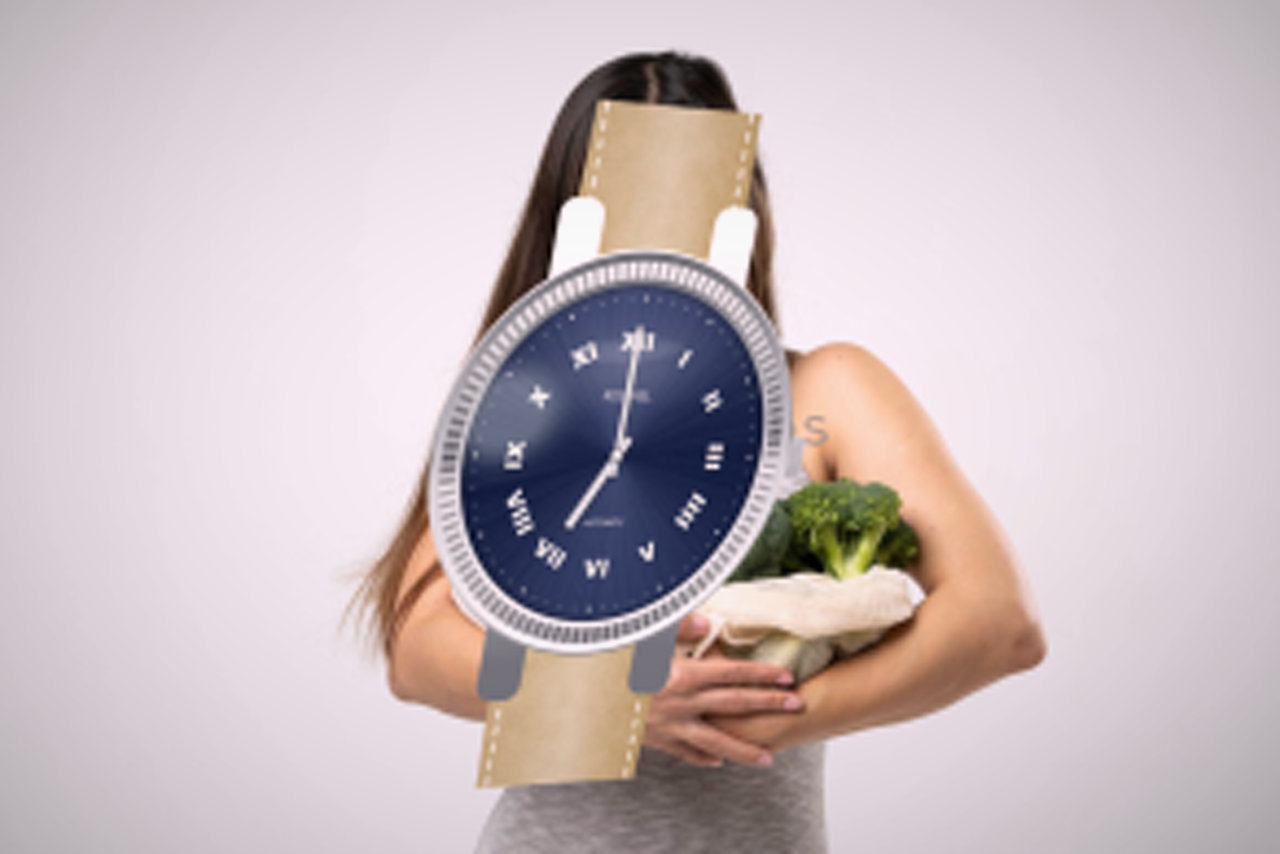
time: 7:00
